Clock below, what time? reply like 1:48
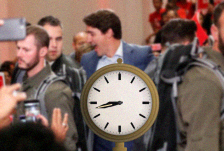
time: 8:43
